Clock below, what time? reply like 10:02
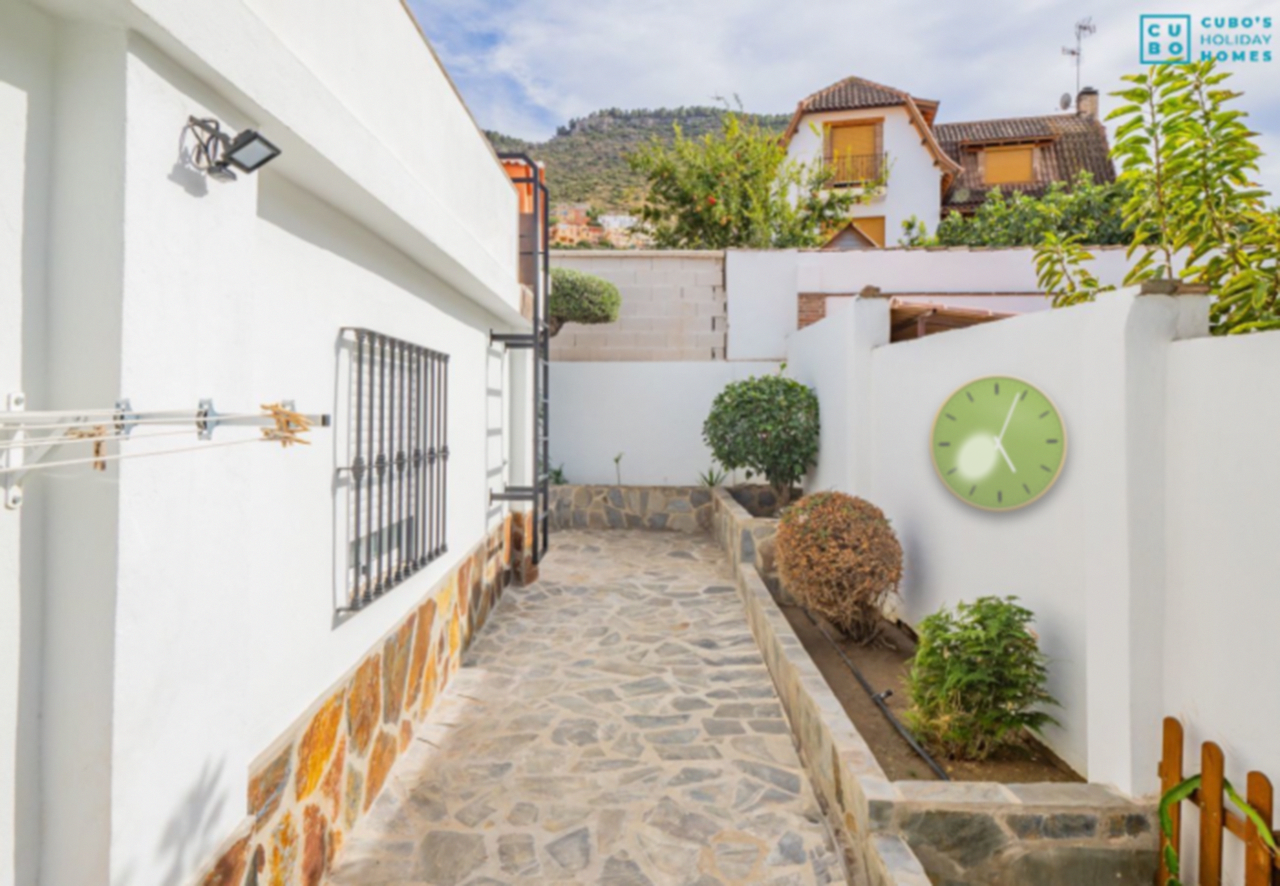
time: 5:04
